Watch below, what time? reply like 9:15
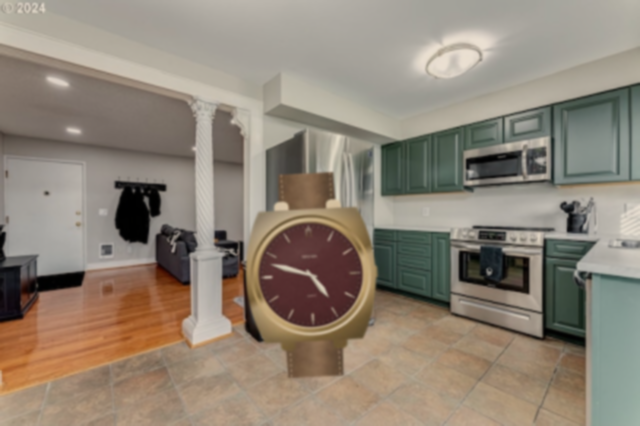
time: 4:48
